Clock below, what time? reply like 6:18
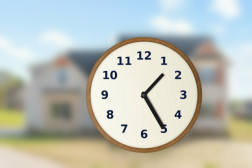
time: 1:25
